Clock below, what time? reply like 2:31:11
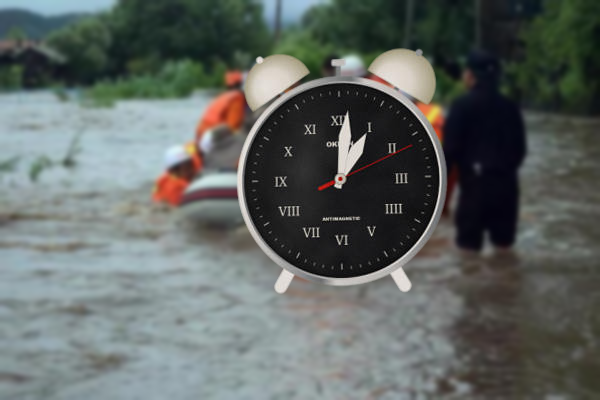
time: 1:01:11
